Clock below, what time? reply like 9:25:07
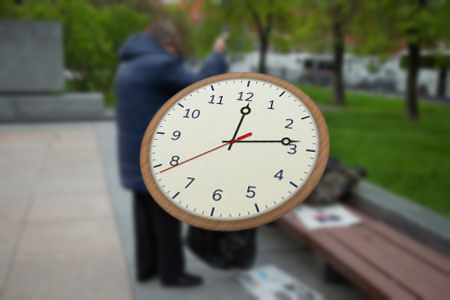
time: 12:13:39
